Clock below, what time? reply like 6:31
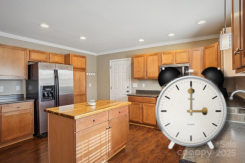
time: 3:00
